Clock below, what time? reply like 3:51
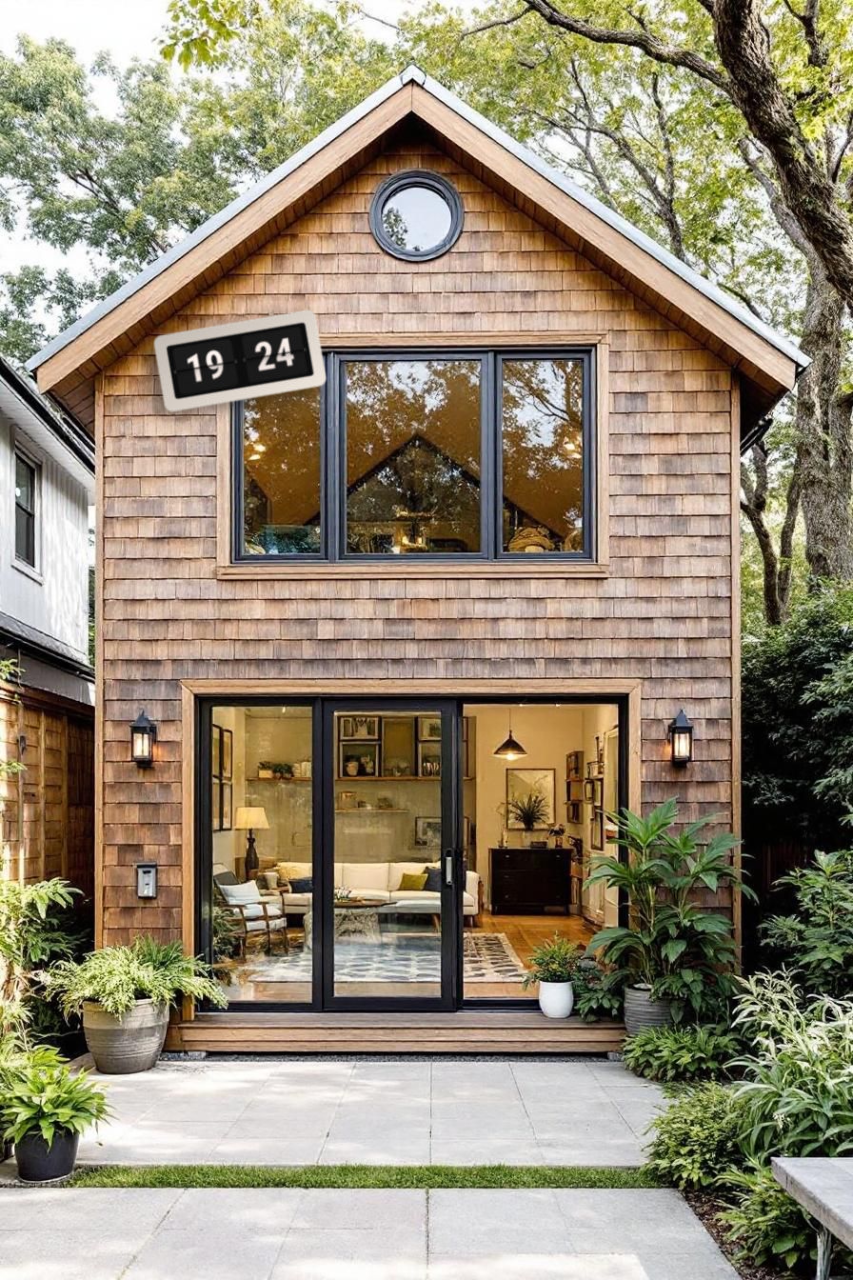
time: 19:24
